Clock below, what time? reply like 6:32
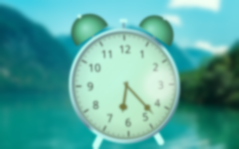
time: 6:23
